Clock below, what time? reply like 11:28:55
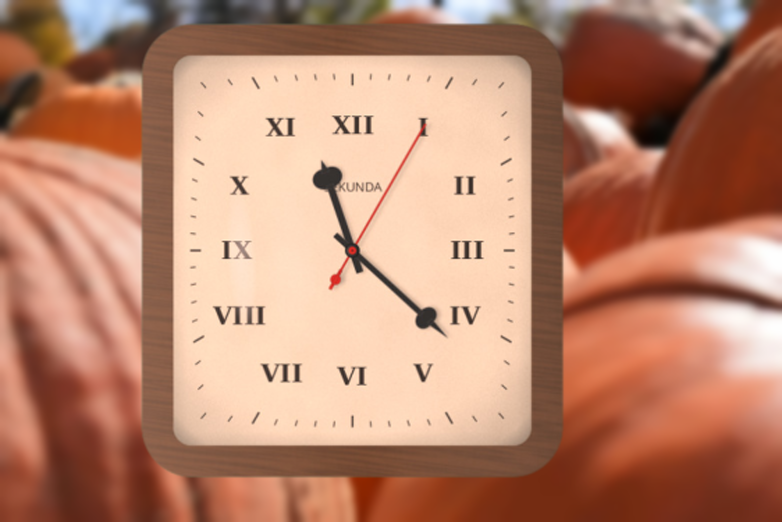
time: 11:22:05
